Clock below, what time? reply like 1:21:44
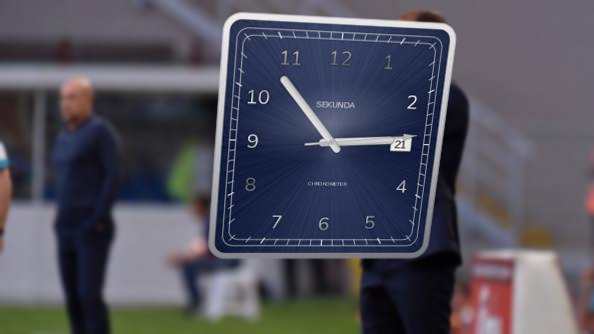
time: 2:53:14
